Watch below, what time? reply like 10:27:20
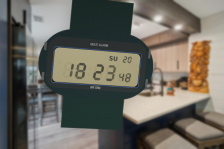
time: 18:23:48
